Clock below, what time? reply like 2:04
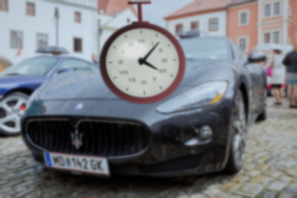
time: 4:07
